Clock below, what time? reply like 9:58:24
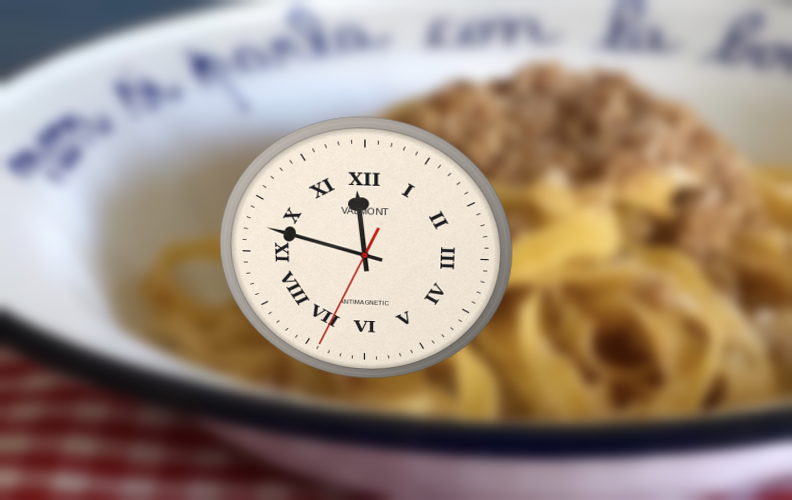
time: 11:47:34
